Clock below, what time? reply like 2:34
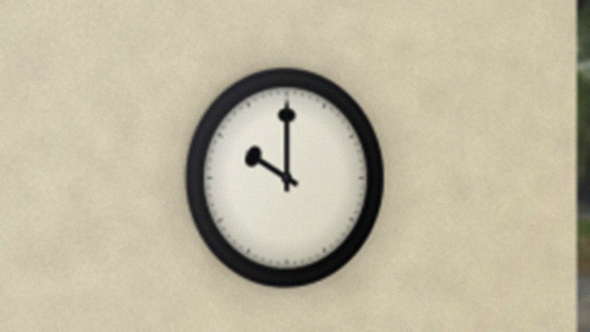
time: 10:00
